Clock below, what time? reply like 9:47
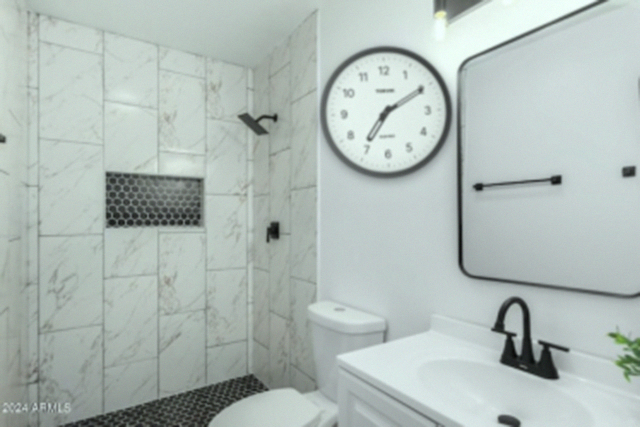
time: 7:10
